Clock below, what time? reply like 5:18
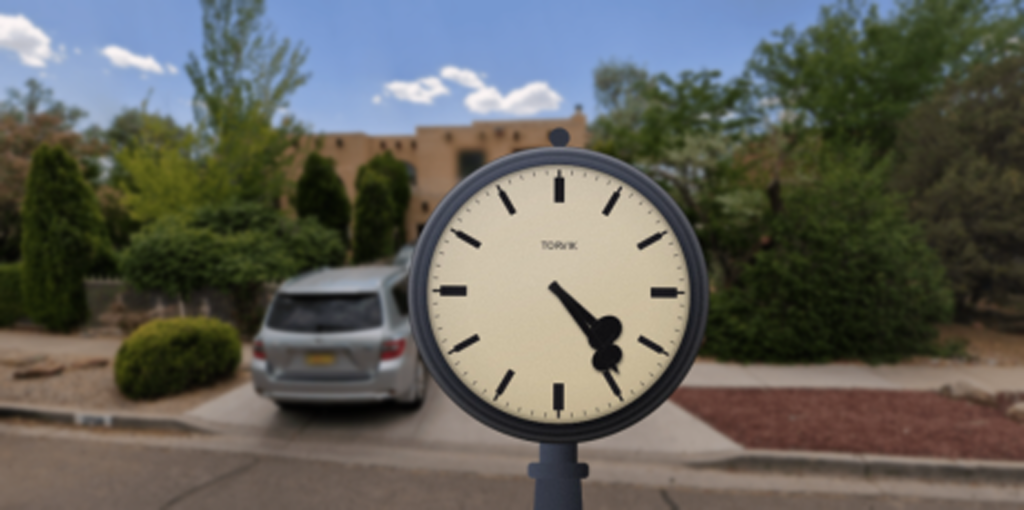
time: 4:24
